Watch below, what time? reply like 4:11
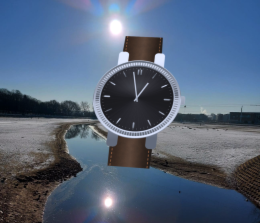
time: 12:58
